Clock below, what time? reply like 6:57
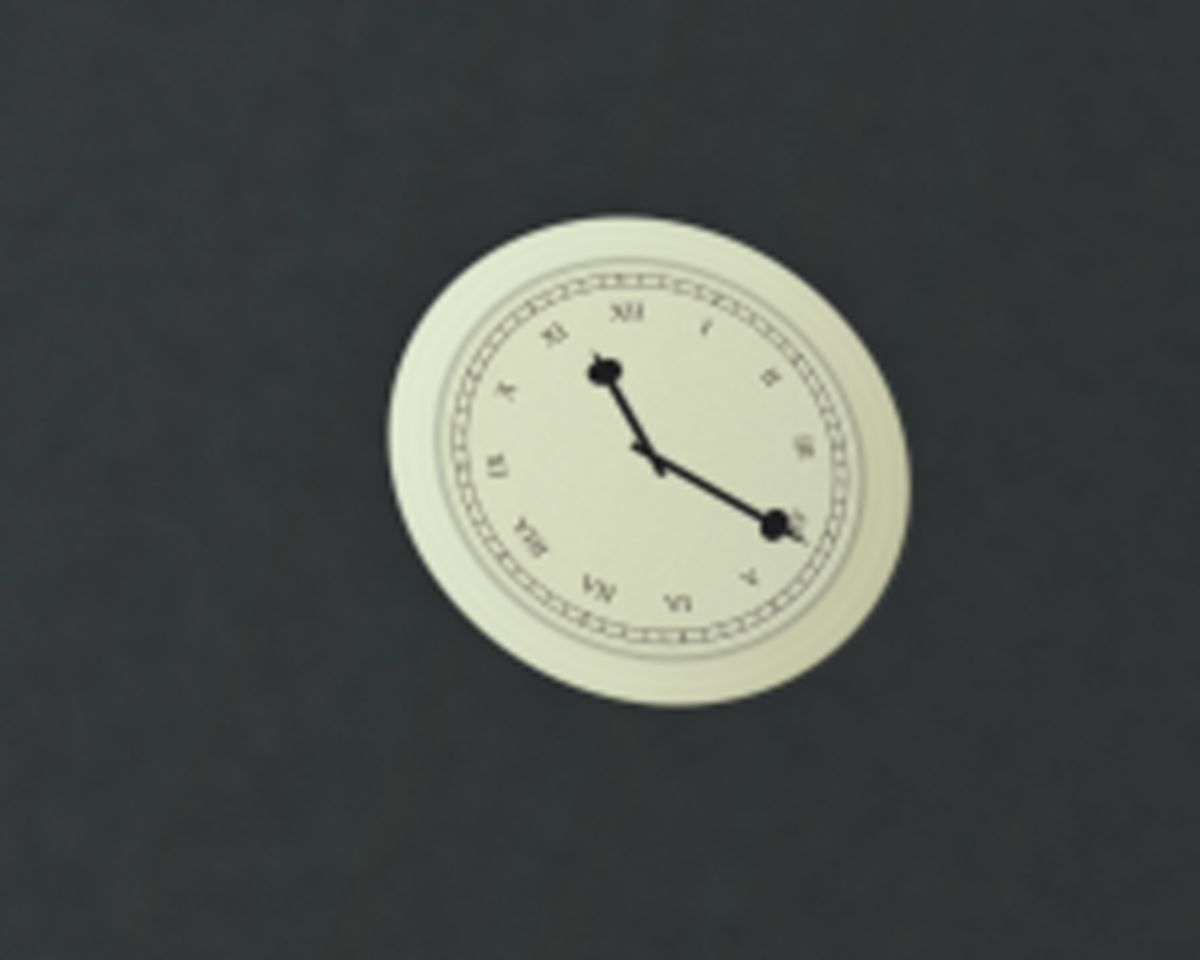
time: 11:21
